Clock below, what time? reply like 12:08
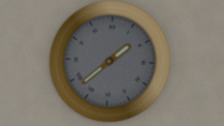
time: 1:38
